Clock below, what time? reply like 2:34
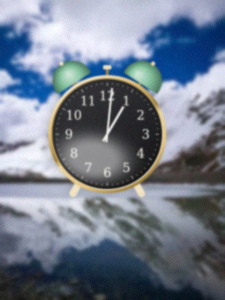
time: 1:01
